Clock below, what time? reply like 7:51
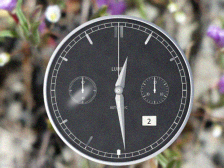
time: 12:29
